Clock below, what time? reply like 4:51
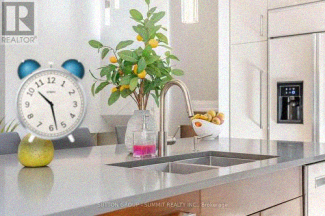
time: 10:28
